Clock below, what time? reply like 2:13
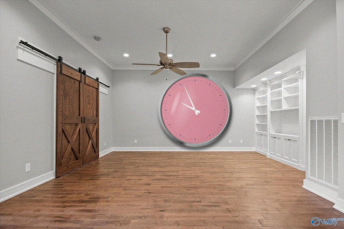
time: 9:56
